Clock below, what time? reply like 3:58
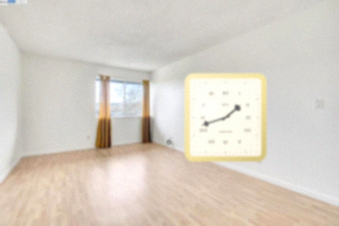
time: 1:42
